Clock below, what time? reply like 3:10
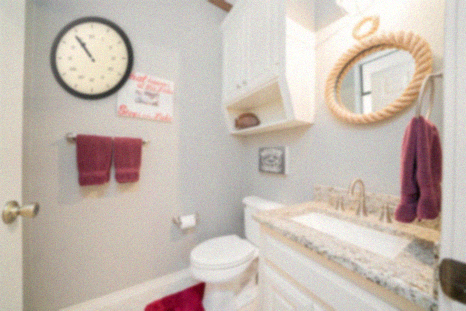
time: 10:54
